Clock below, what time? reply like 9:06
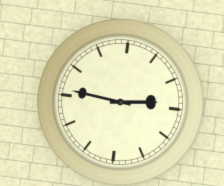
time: 2:46
